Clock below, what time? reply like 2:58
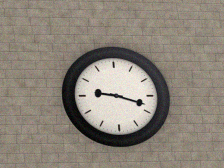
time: 9:18
